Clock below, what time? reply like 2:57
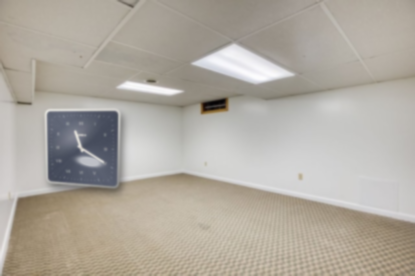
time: 11:20
